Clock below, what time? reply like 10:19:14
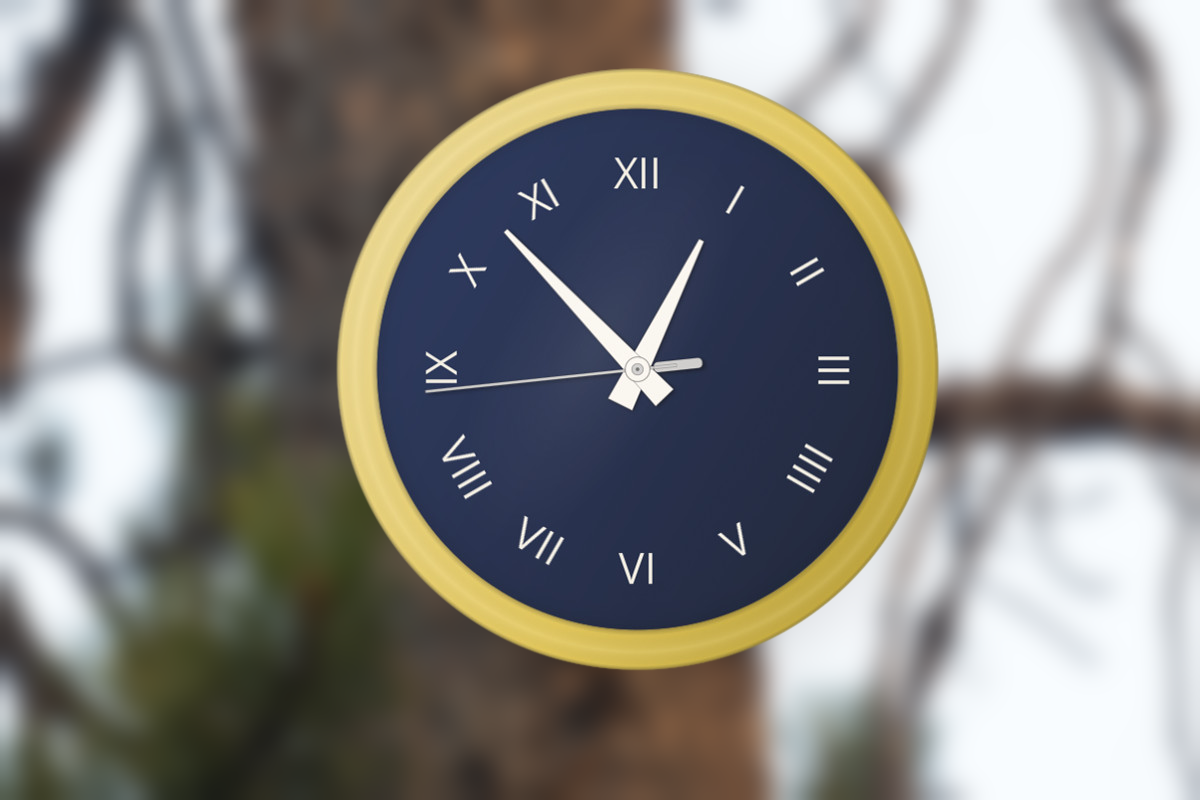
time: 12:52:44
